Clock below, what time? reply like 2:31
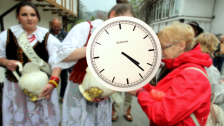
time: 4:23
